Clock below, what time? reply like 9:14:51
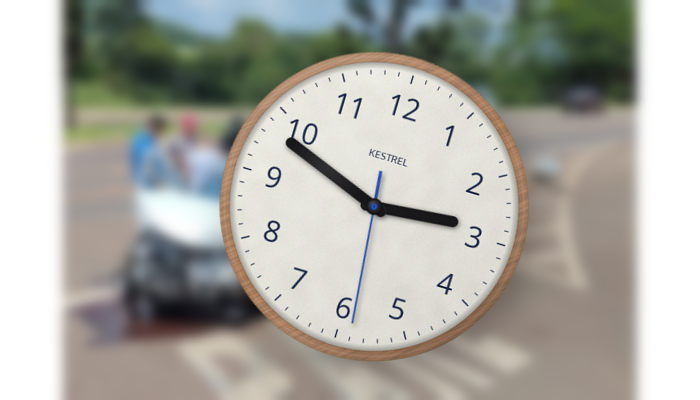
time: 2:48:29
